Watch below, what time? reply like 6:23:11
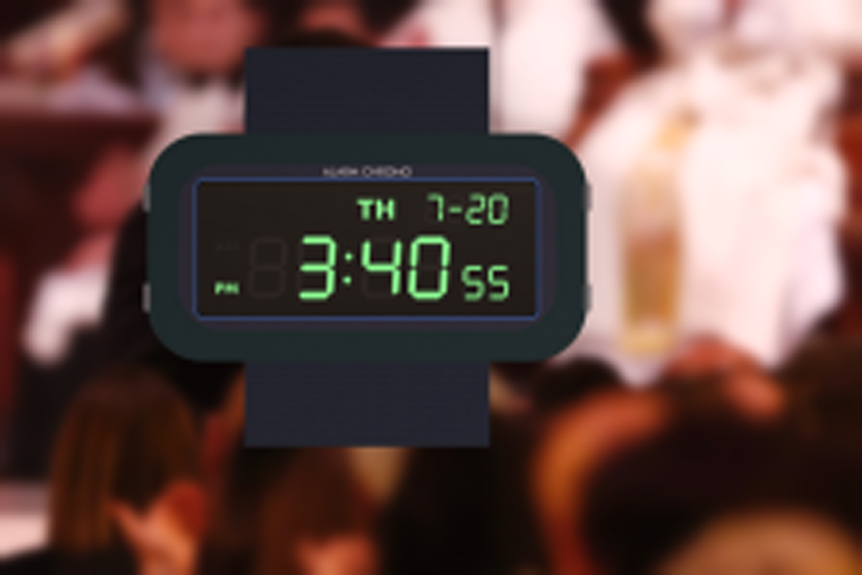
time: 3:40:55
